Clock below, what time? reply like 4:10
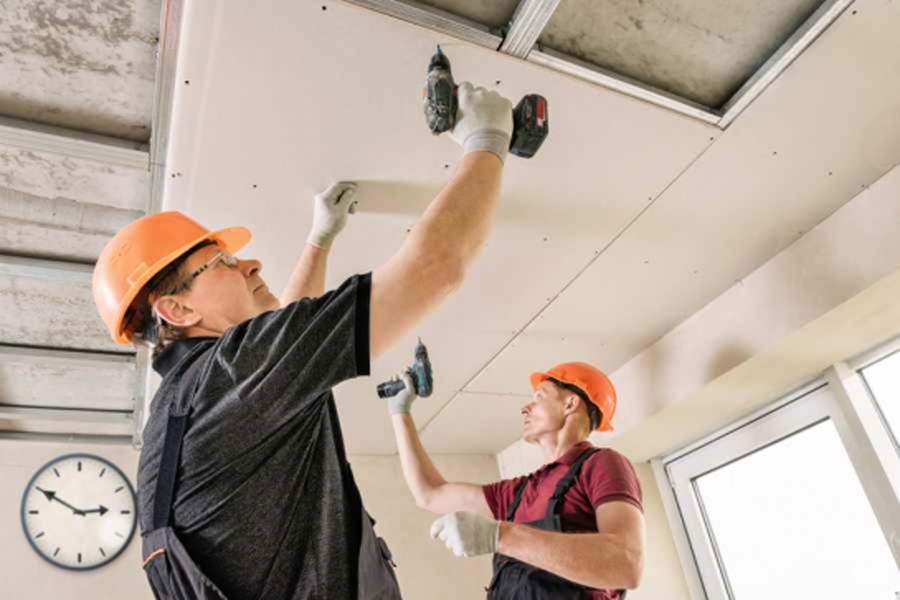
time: 2:50
